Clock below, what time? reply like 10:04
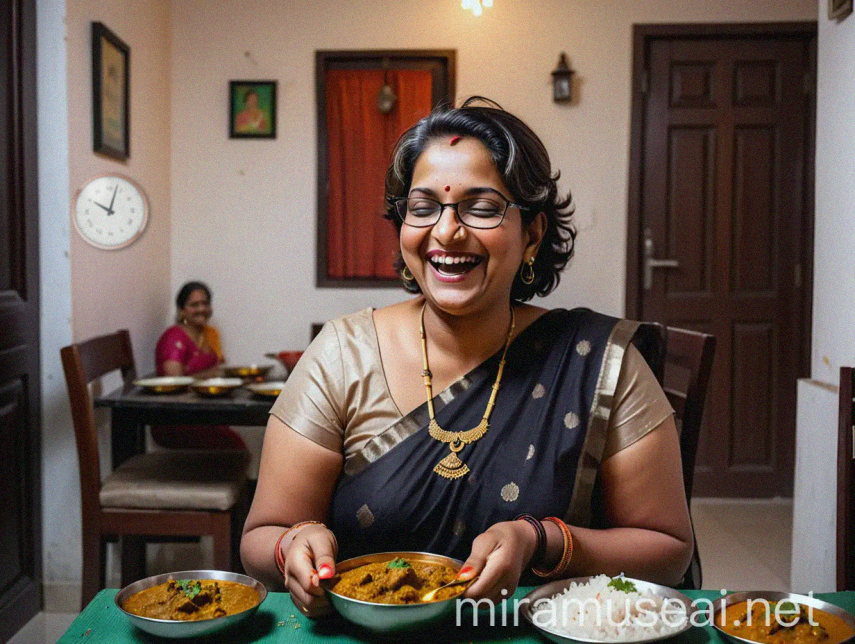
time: 10:03
